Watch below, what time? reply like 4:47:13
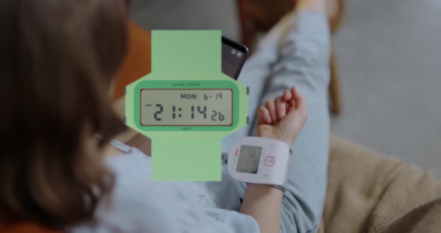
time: 21:14:26
